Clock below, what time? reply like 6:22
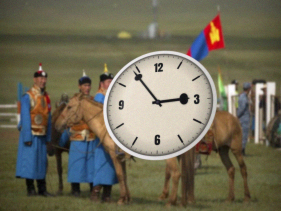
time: 2:54
